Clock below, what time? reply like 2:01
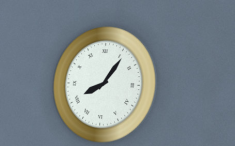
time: 8:06
